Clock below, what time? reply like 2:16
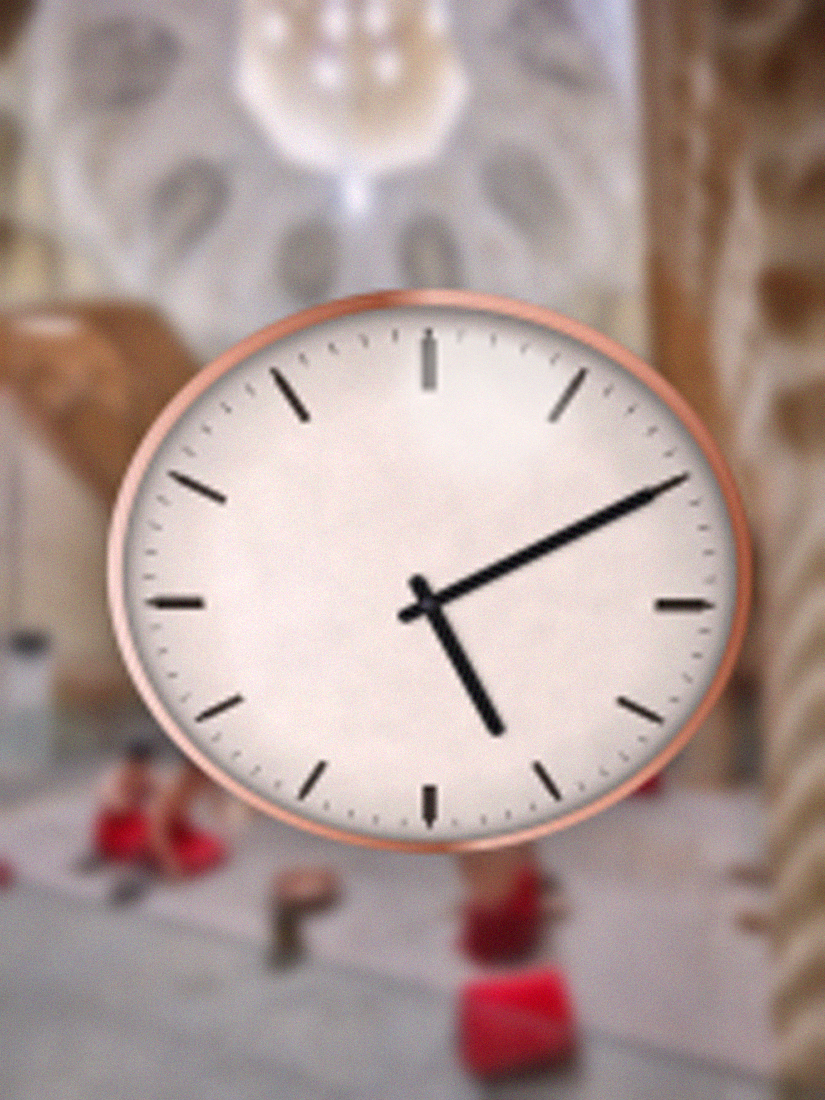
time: 5:10
